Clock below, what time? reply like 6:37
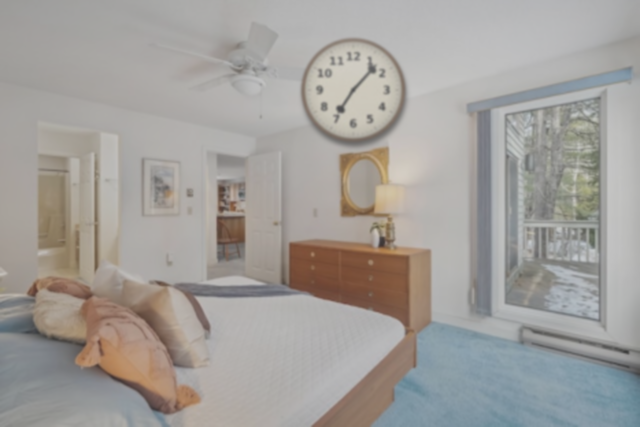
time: 7:07
